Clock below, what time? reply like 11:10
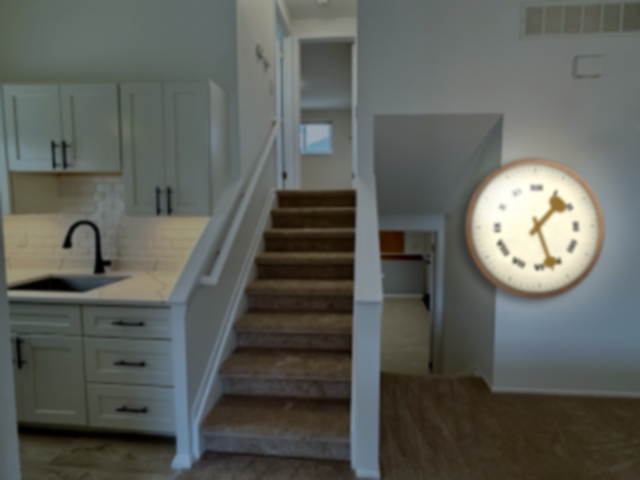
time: 1:27
